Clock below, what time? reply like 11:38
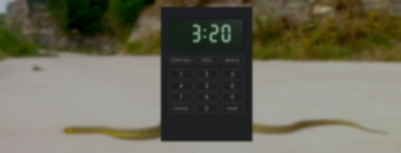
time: 3:20
